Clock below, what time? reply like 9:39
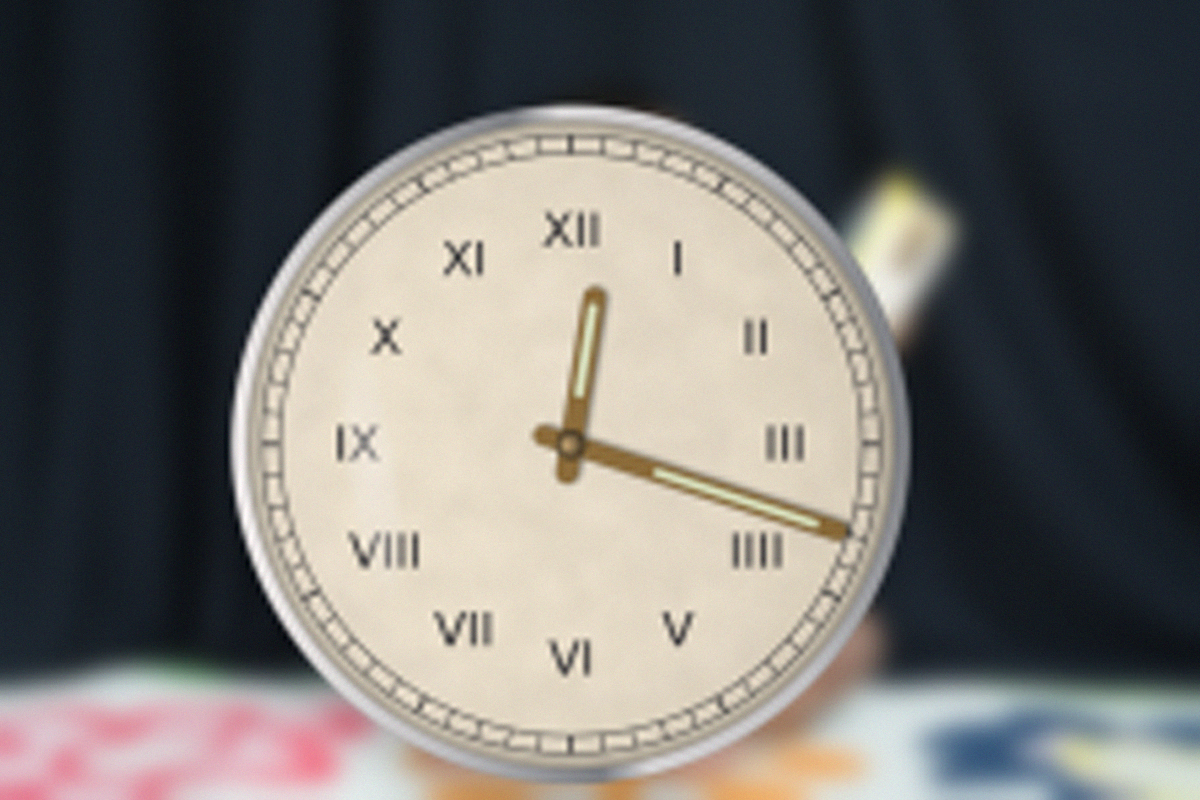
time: 12:18
